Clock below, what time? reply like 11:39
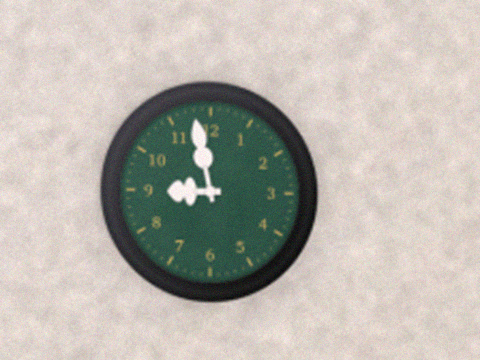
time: 8:58
